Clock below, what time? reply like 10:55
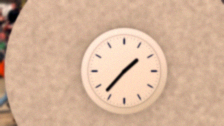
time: 1:37
